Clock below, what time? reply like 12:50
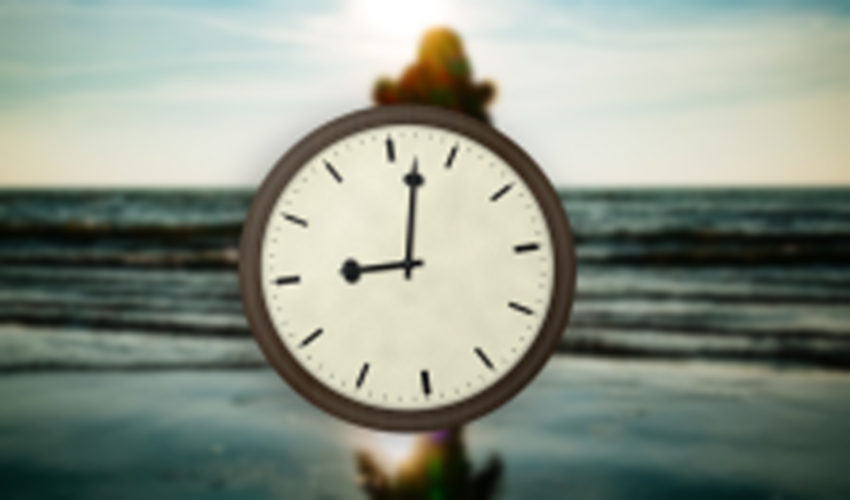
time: 9:02
